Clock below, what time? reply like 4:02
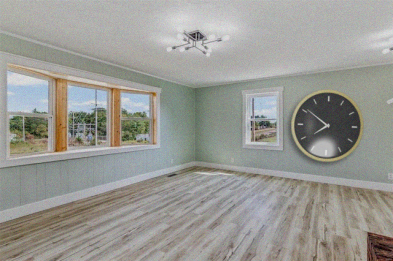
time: 7:51
